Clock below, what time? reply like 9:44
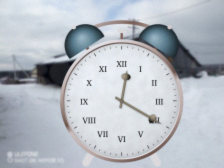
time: 12:20
